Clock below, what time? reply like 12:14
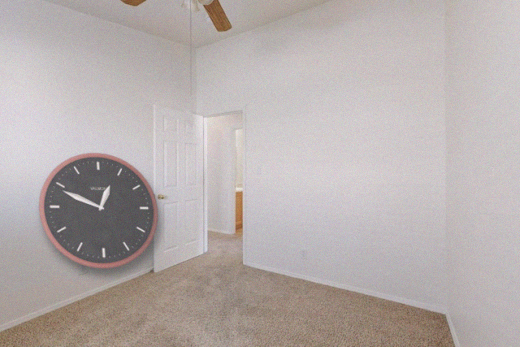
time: 12:49
